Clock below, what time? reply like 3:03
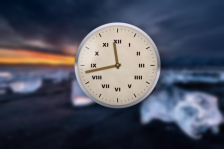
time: 11:43
